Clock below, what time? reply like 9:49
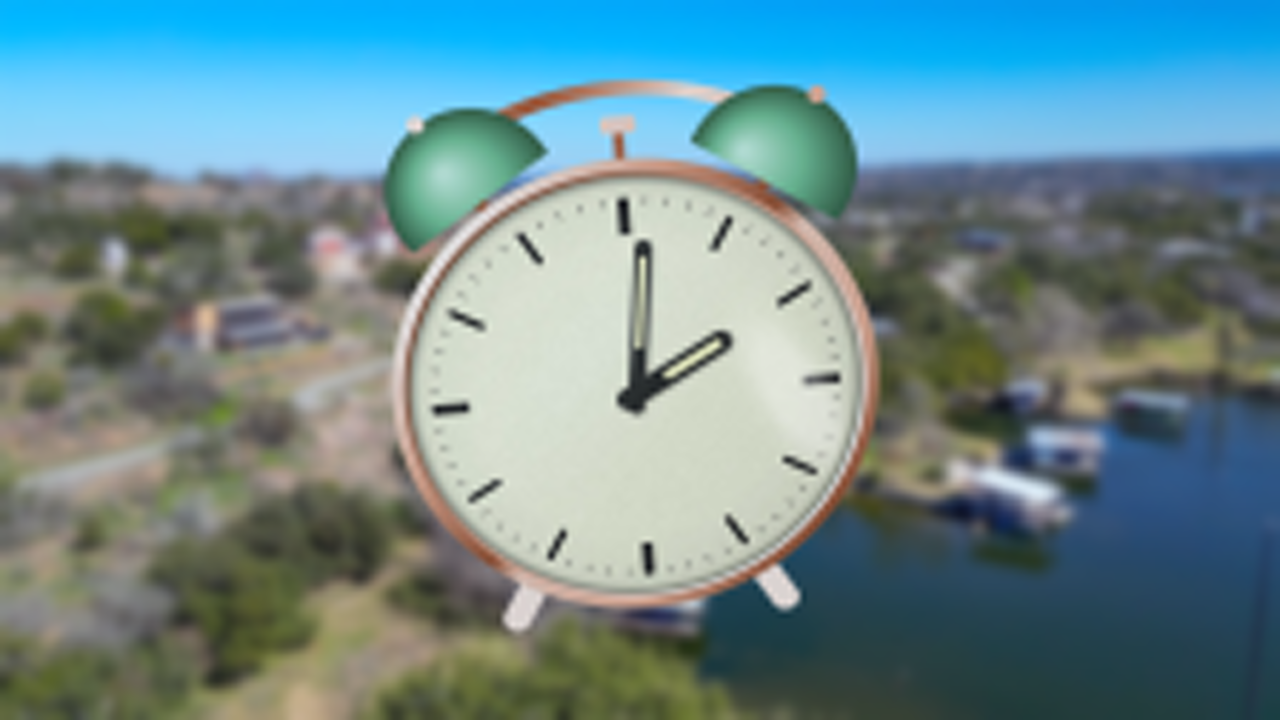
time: 2:01
